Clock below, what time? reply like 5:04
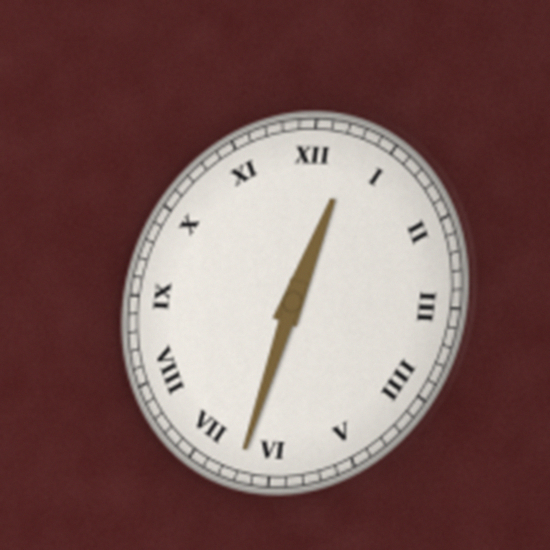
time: 12:32
